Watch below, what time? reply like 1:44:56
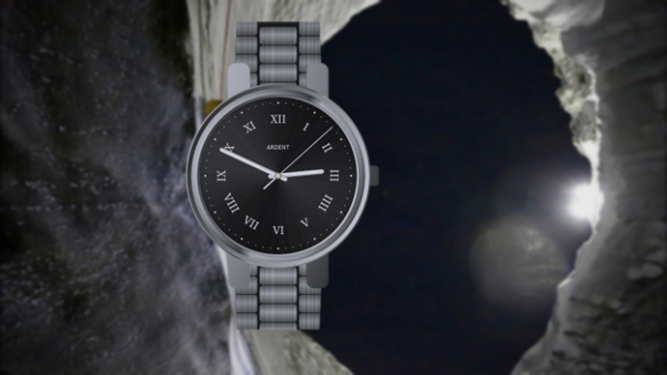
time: 2:49:08
